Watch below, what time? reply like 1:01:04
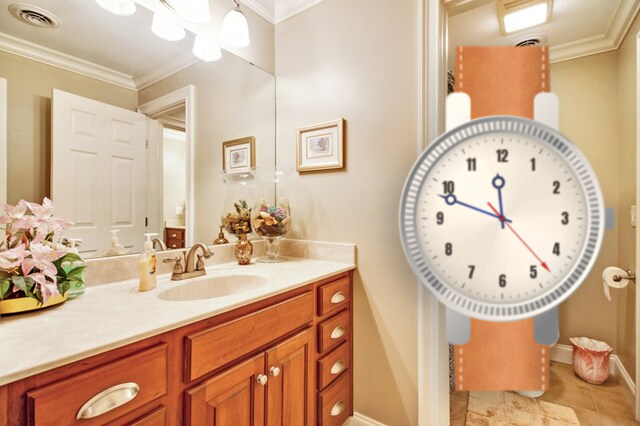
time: 11:48:23
